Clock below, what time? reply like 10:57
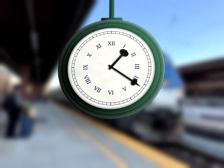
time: 1:21
